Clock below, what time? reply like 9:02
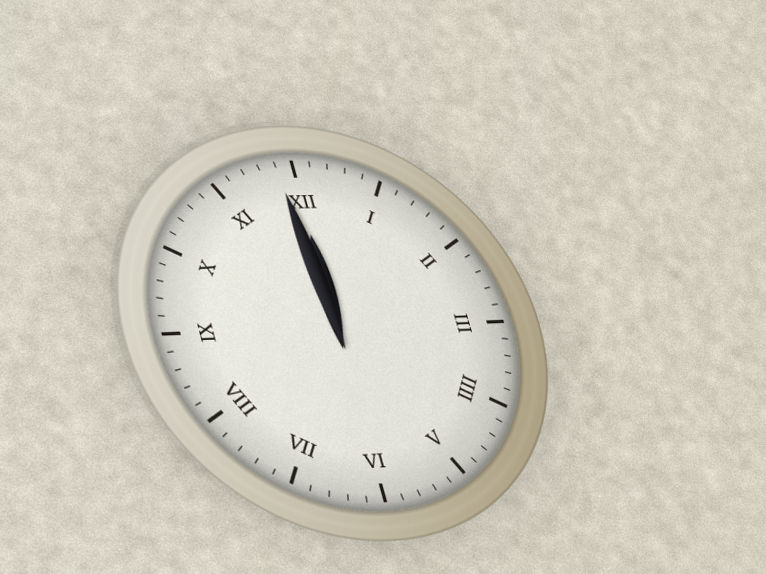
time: 11:59
